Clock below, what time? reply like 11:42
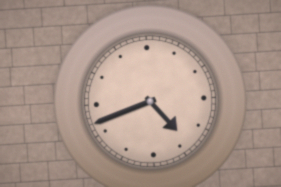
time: 4:42
